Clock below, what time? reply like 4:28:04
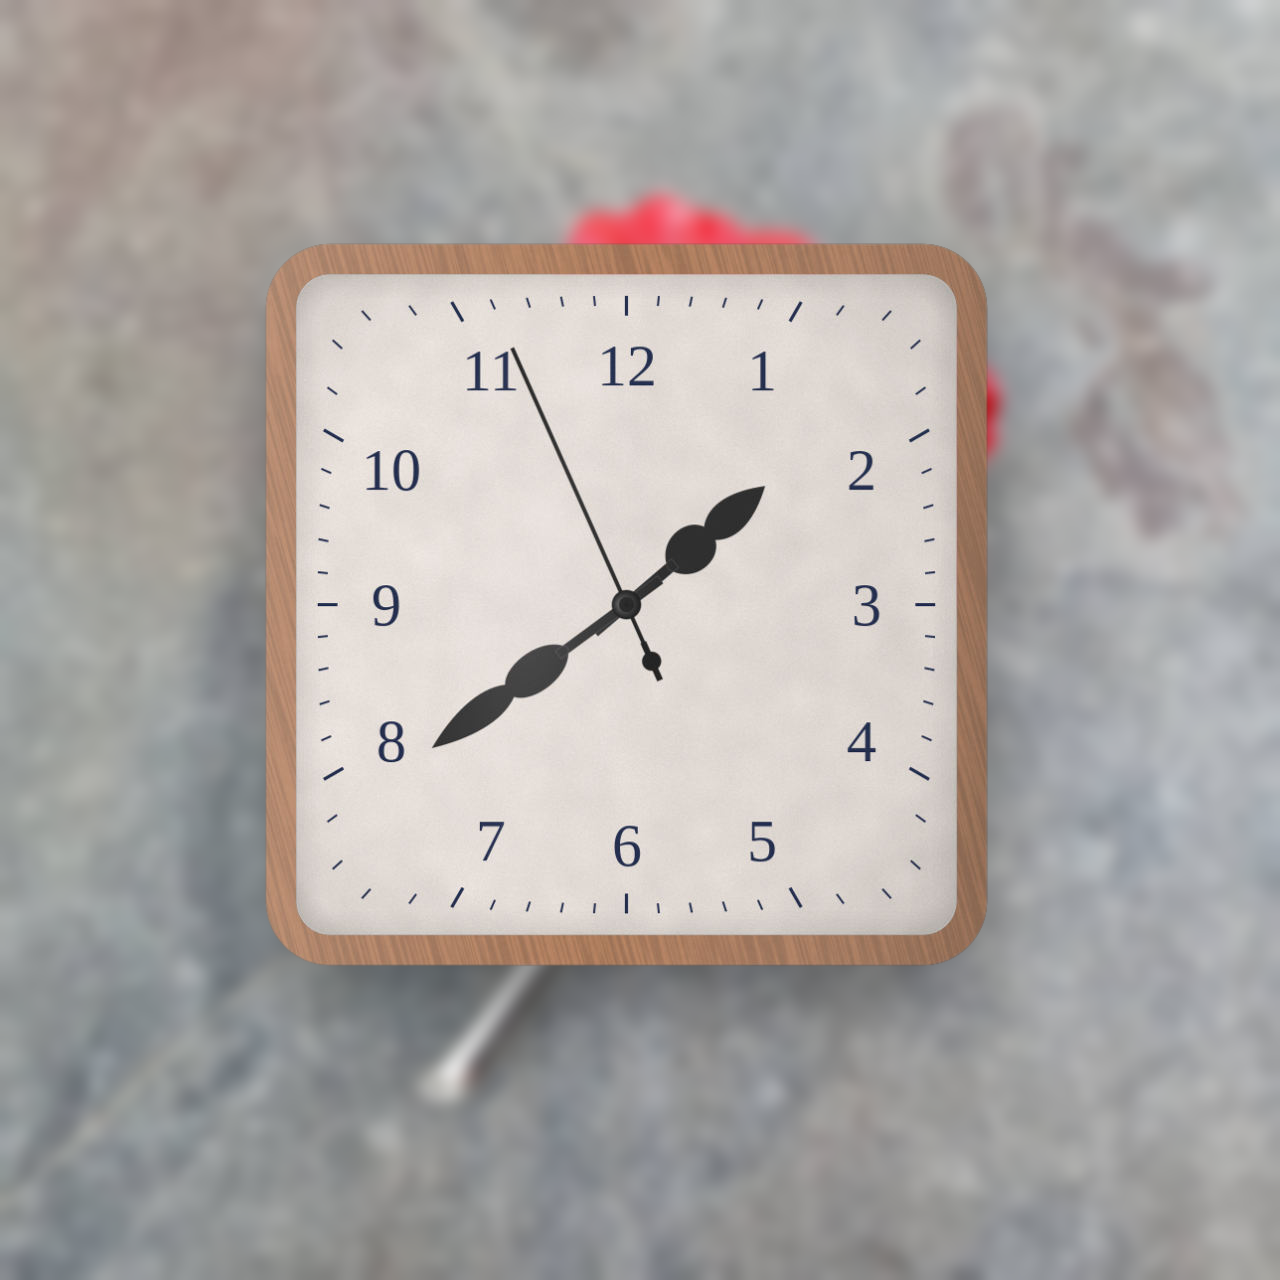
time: 1:38:56
